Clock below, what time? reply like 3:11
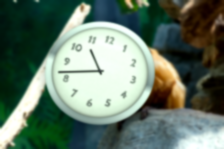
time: 10:42
